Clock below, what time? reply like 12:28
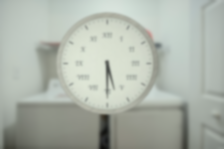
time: 5:30
